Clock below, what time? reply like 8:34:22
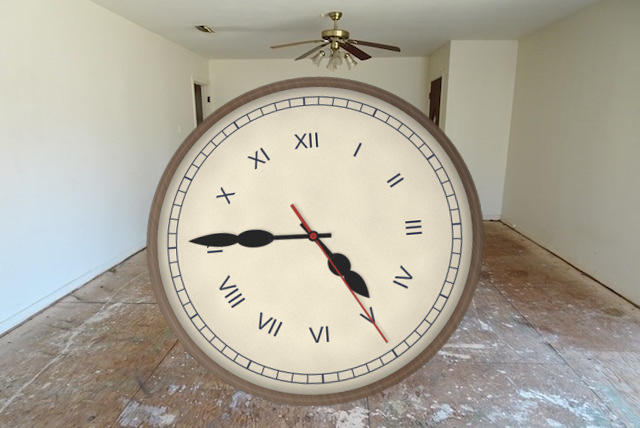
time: 4:45:25
